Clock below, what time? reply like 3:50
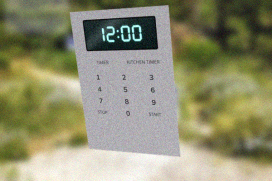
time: 12:00
